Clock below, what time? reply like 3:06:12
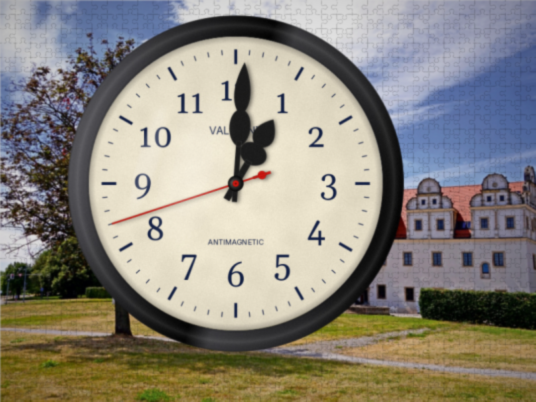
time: 1:00:42
